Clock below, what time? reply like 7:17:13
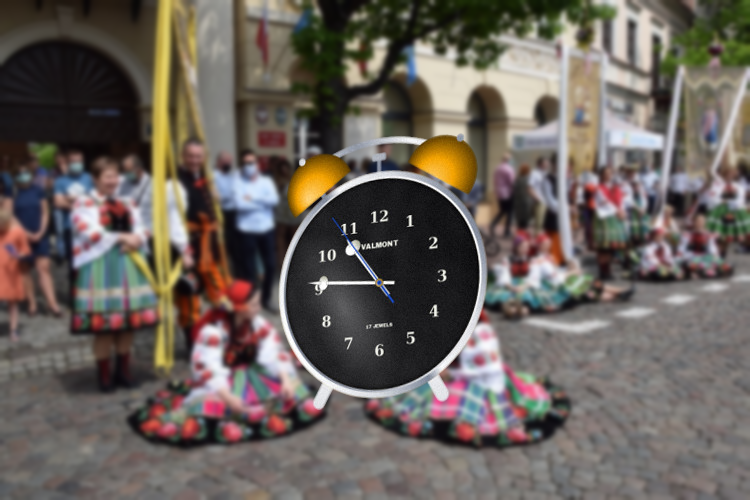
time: 10:45:54
